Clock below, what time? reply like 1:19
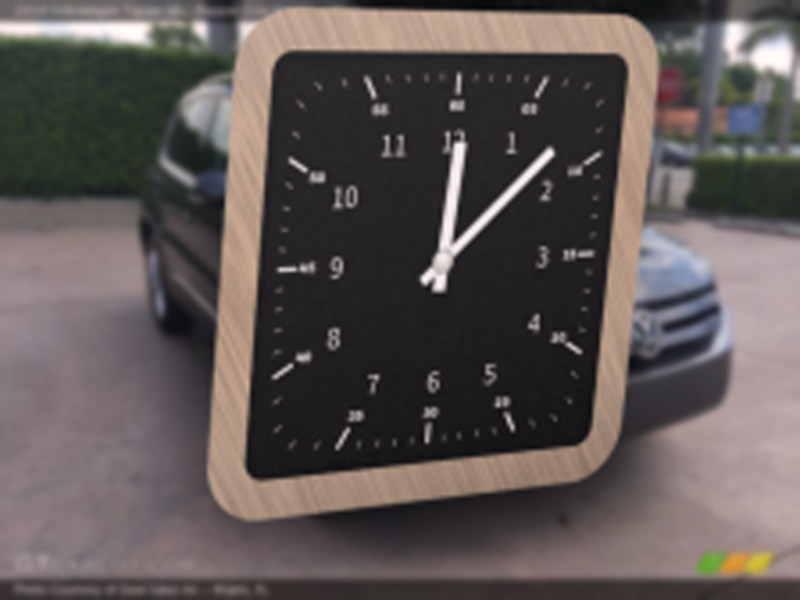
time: 12:08
